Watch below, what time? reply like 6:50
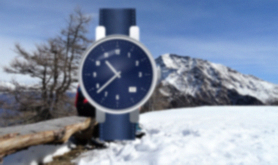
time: 10:38
